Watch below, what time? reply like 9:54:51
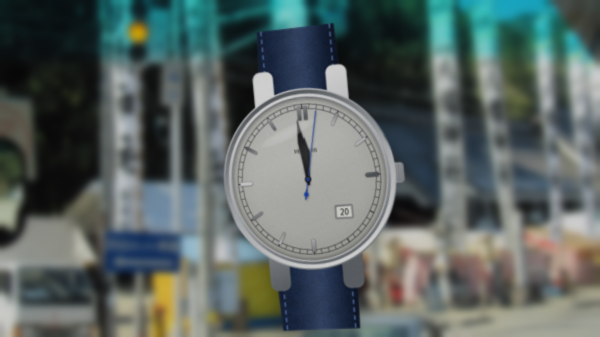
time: 11:59:02
